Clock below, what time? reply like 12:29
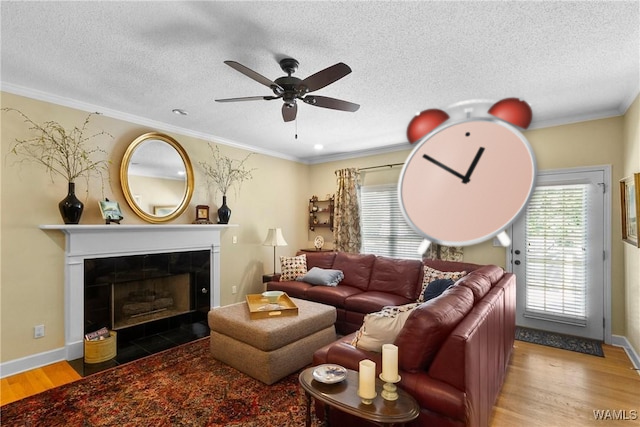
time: 12:51
